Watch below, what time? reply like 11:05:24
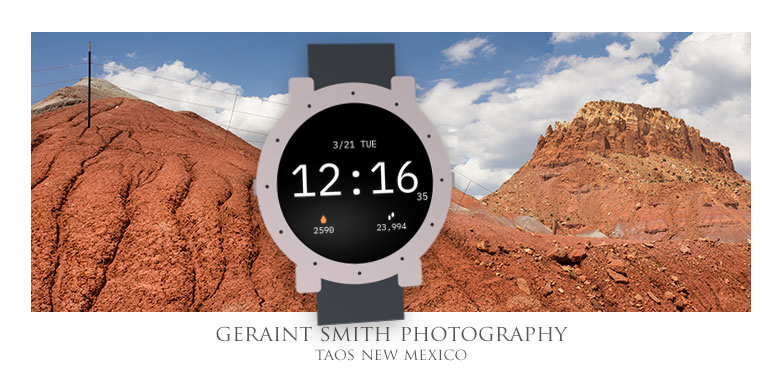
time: 12:16:35
